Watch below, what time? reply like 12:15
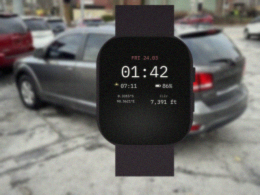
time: 1:42
